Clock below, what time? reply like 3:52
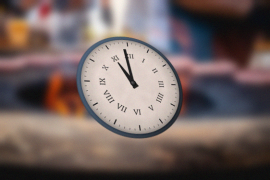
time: 10:59
